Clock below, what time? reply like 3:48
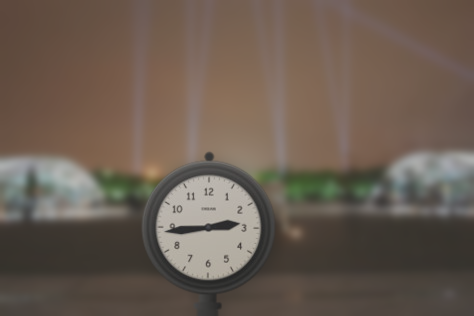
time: 2:44
